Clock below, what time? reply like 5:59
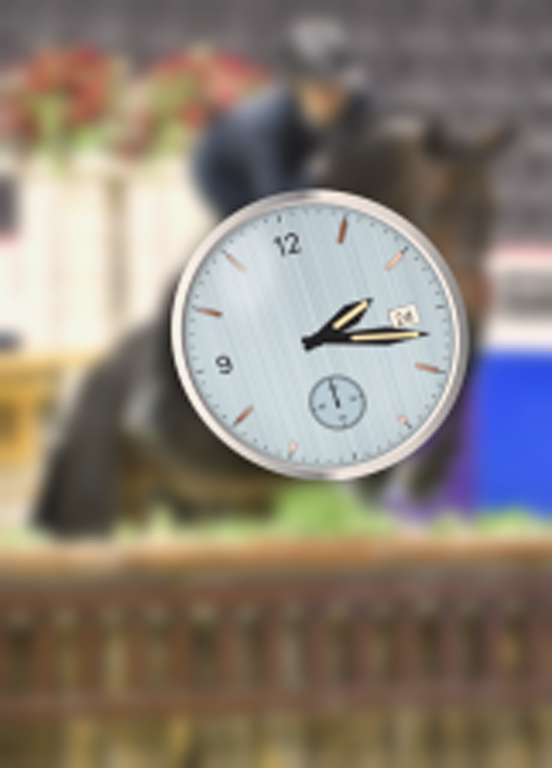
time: 2:17
